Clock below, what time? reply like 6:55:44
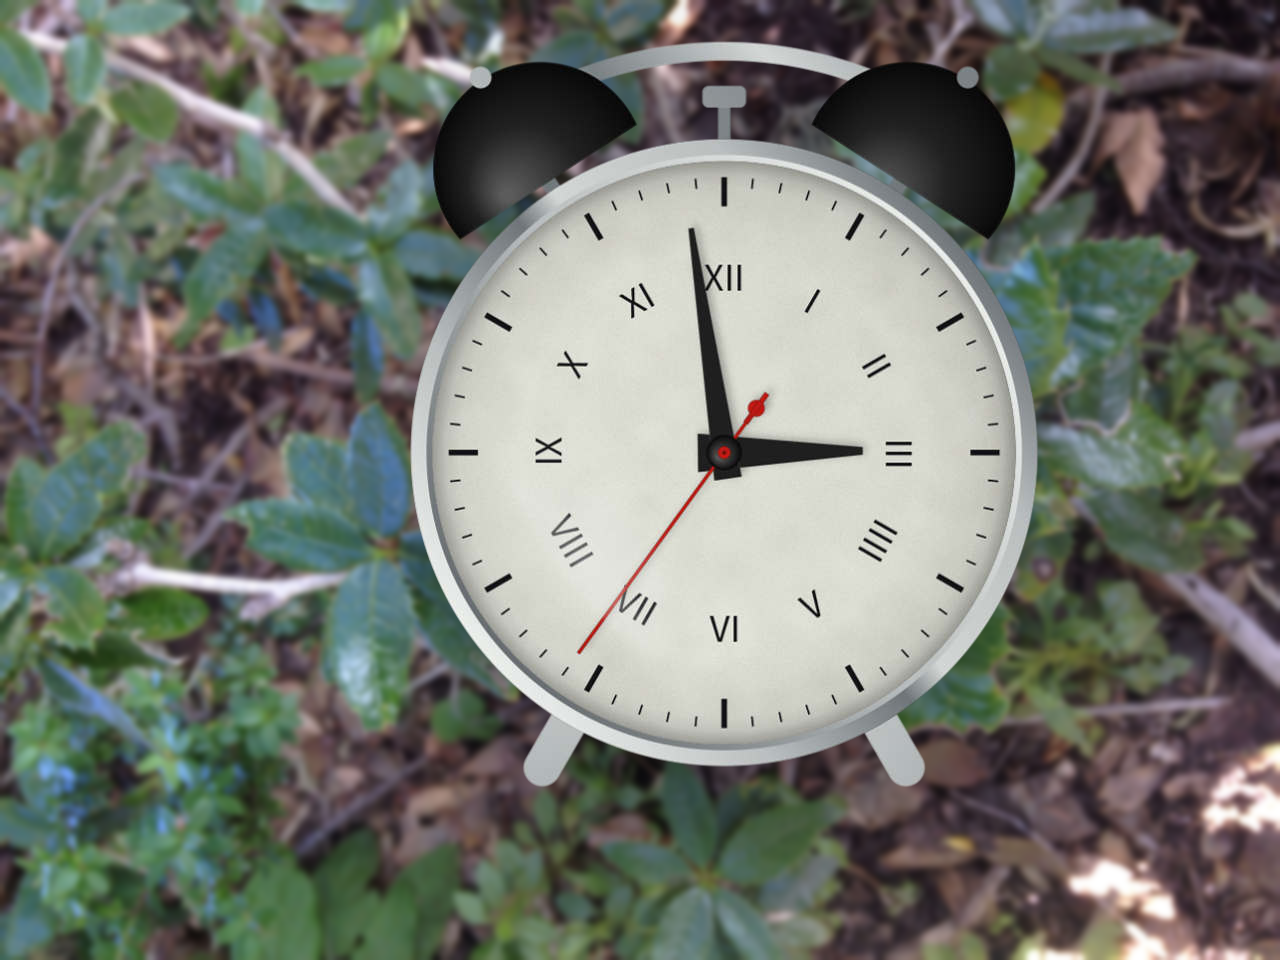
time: 2:58:36
